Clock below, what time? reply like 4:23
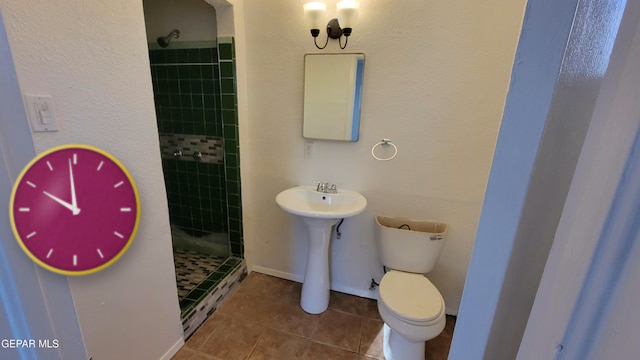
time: 9:59
